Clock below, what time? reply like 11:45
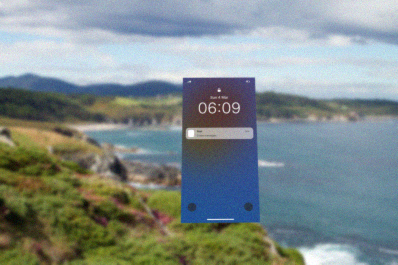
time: 6:09
